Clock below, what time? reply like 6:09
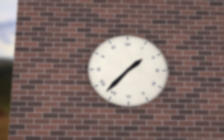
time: 1:37
